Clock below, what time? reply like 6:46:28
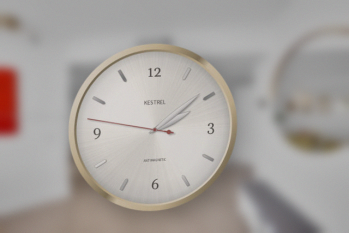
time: 2:08:47
